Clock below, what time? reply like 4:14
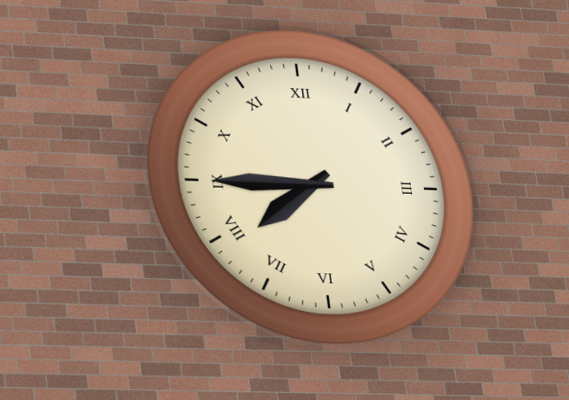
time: 7:45
